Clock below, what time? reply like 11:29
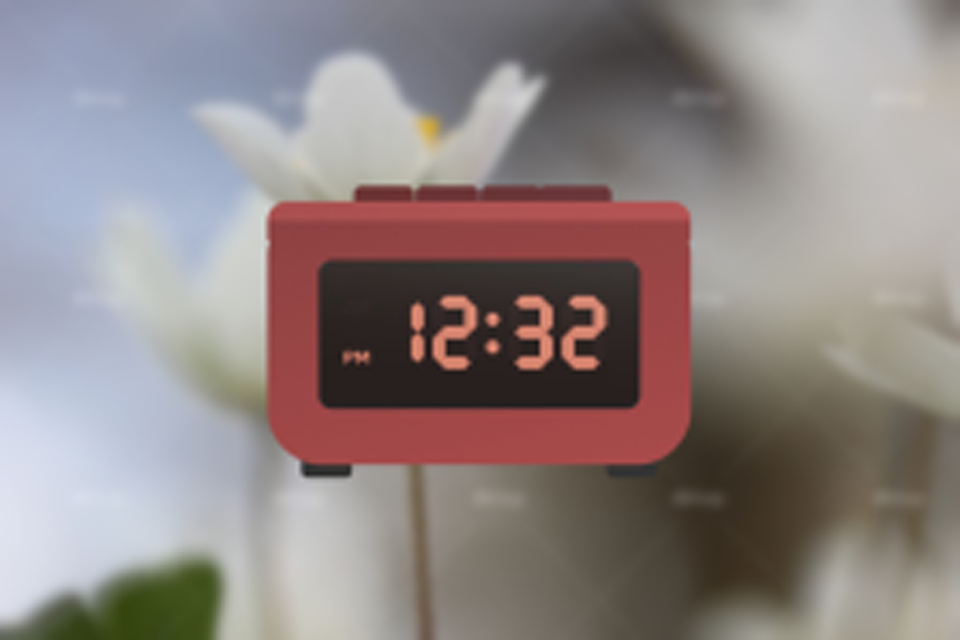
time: 12:32
